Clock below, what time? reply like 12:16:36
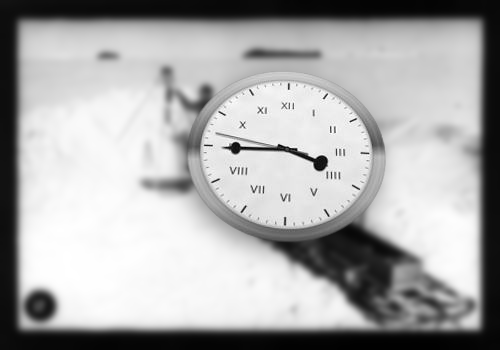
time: 3:44:47
